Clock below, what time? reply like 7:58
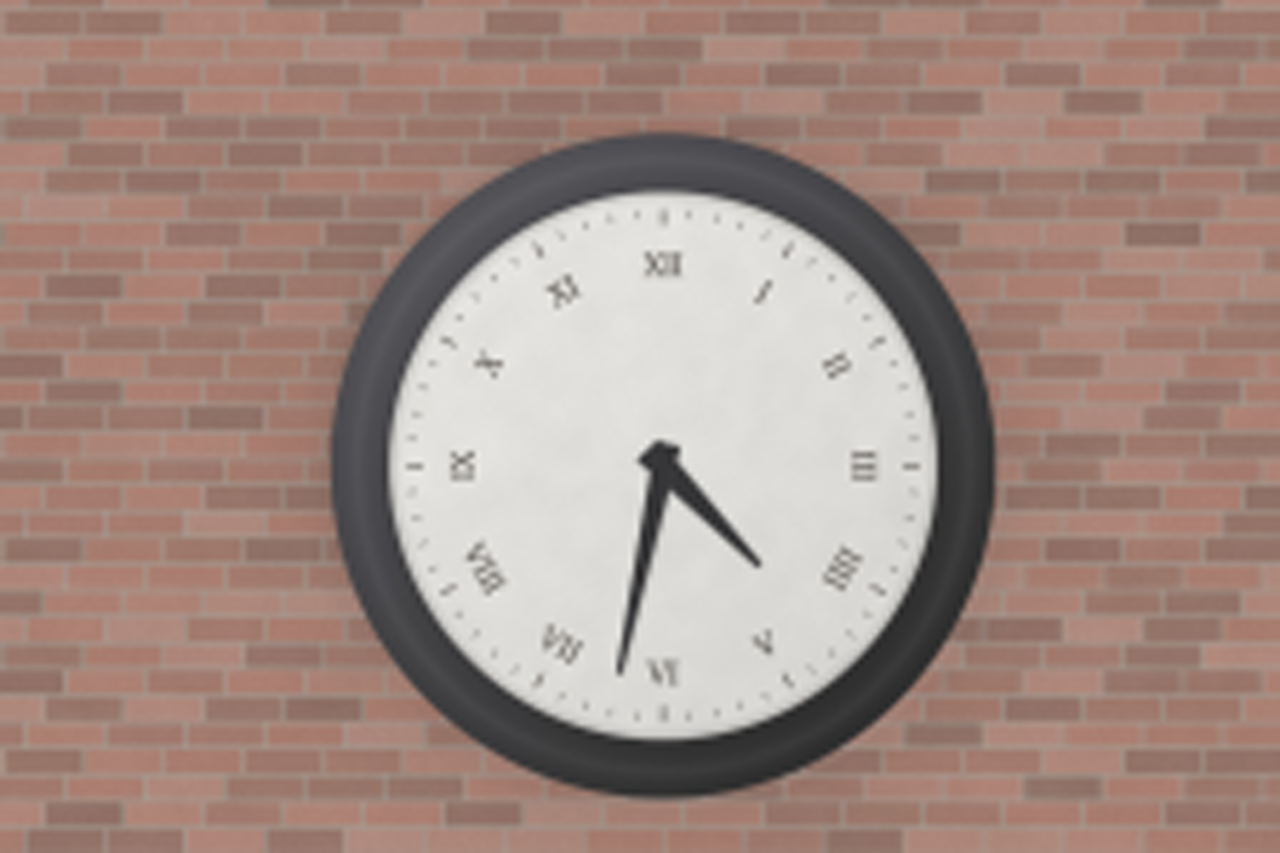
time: 4:32
